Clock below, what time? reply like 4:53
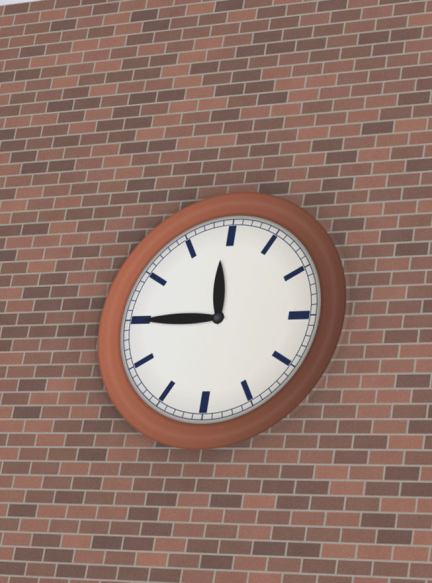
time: 11:45
